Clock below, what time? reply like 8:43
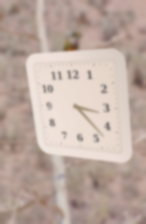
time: 3:23
